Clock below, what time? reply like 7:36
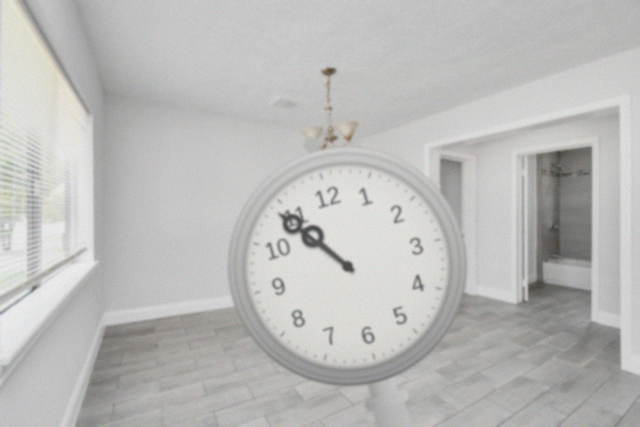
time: 10:54
